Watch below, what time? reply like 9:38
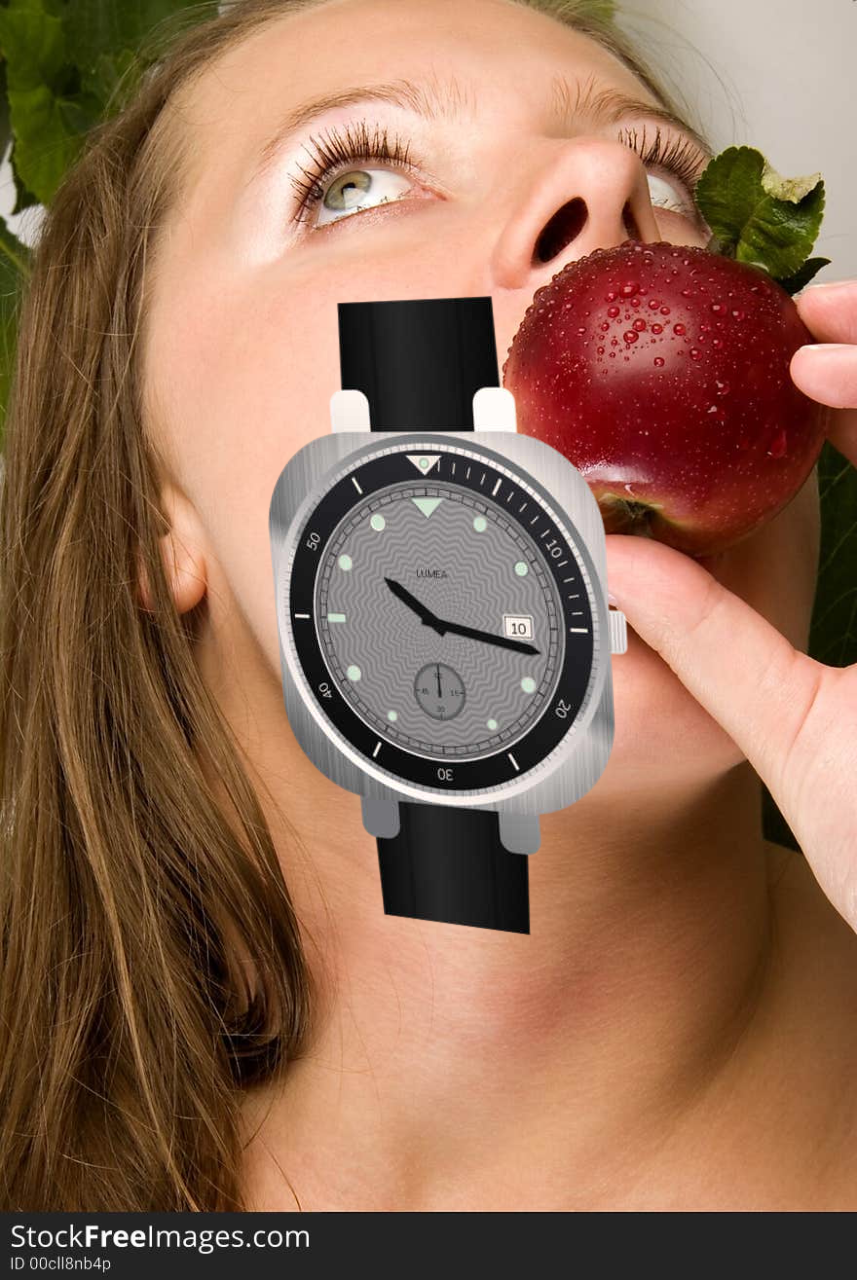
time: 10:17
